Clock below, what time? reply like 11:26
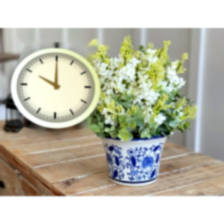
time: 10:00
